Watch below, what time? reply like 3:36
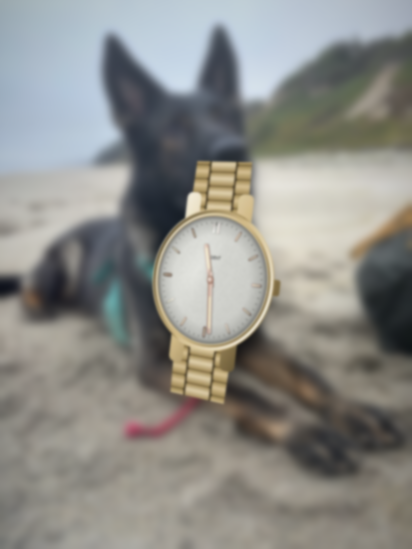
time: 11:29
